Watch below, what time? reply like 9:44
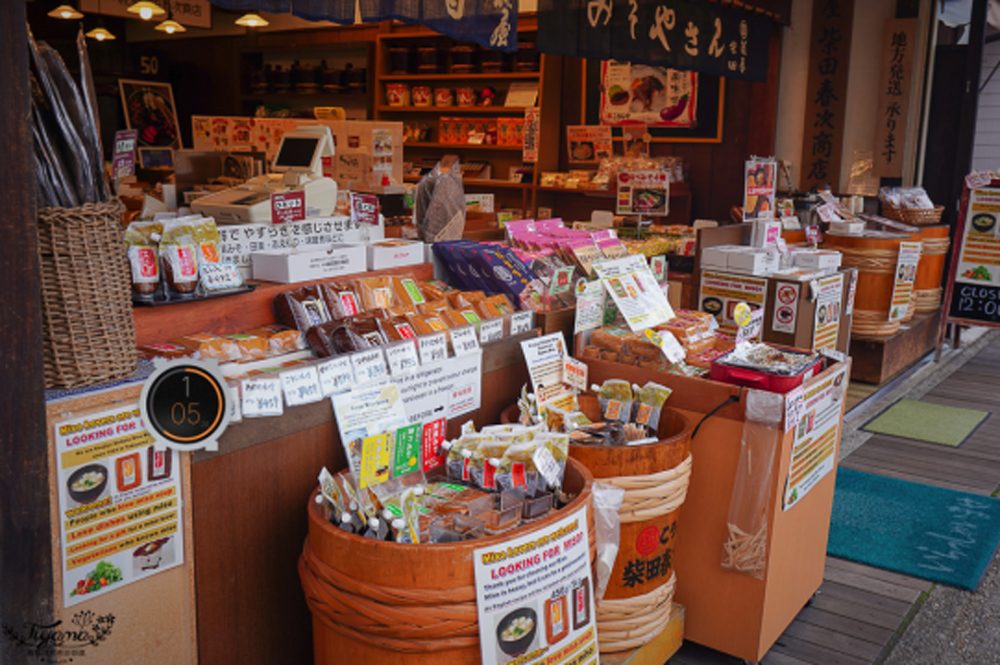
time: 1:05
